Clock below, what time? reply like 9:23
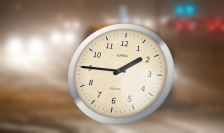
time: 1:45
